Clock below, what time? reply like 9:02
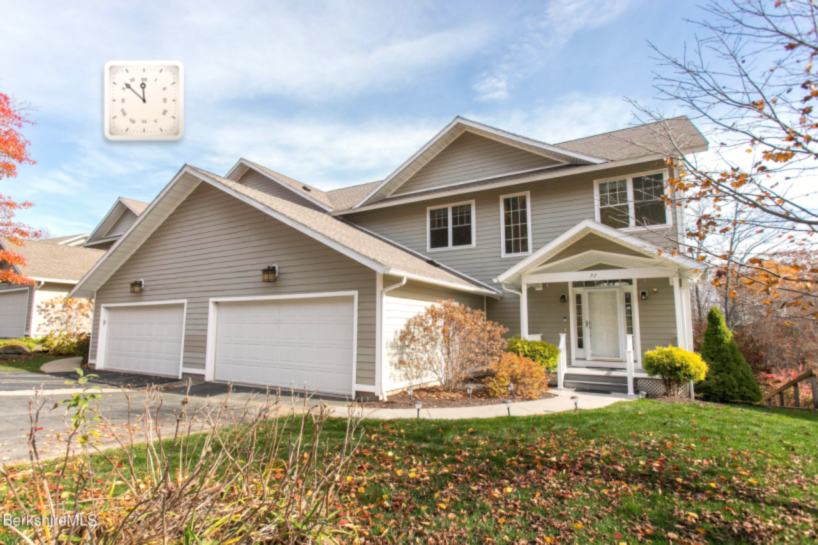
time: 11:52
